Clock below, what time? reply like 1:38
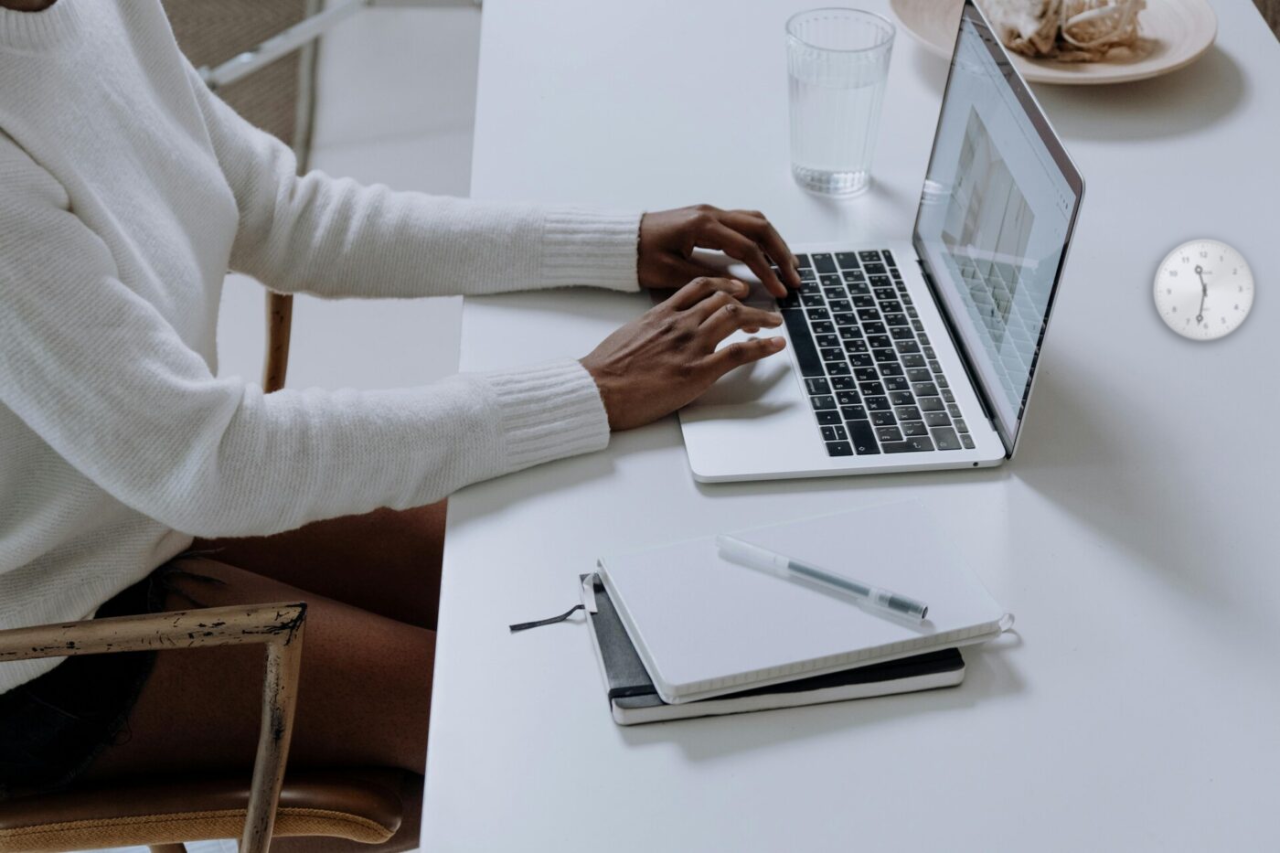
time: 11:32
